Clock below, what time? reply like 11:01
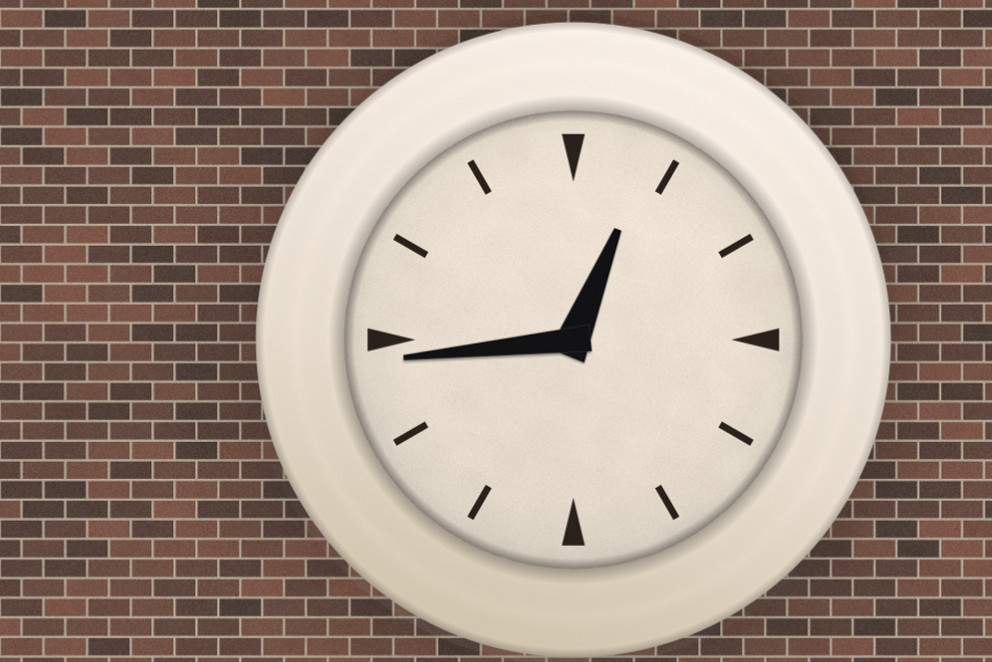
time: 12:44
